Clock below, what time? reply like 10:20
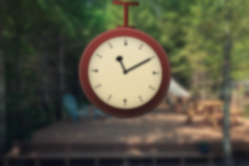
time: 11:10
